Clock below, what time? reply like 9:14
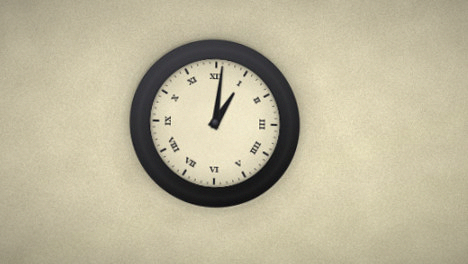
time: 1:01
